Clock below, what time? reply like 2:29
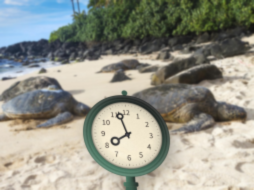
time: 7:57
